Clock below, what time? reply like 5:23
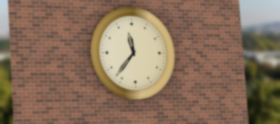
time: 11:37
